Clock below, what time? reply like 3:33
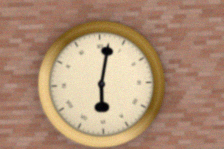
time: 6:02
